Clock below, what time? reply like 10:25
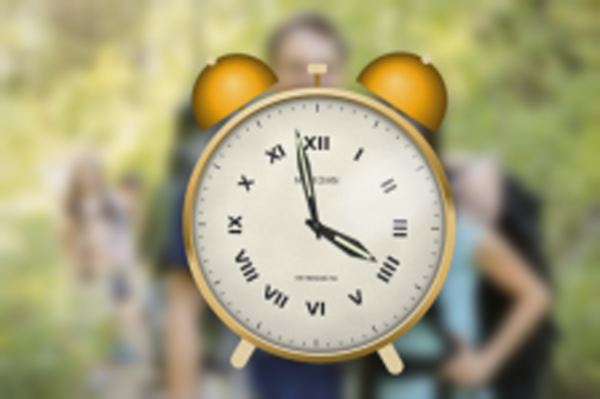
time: 3:58
